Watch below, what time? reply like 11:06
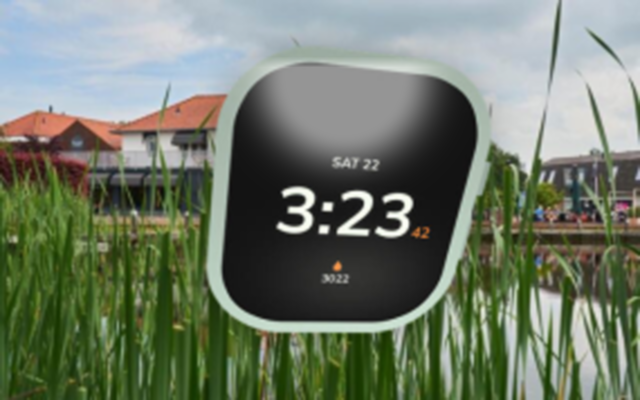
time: 3:23
